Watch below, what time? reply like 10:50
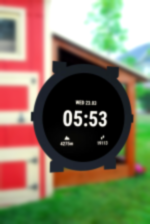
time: 5:53
